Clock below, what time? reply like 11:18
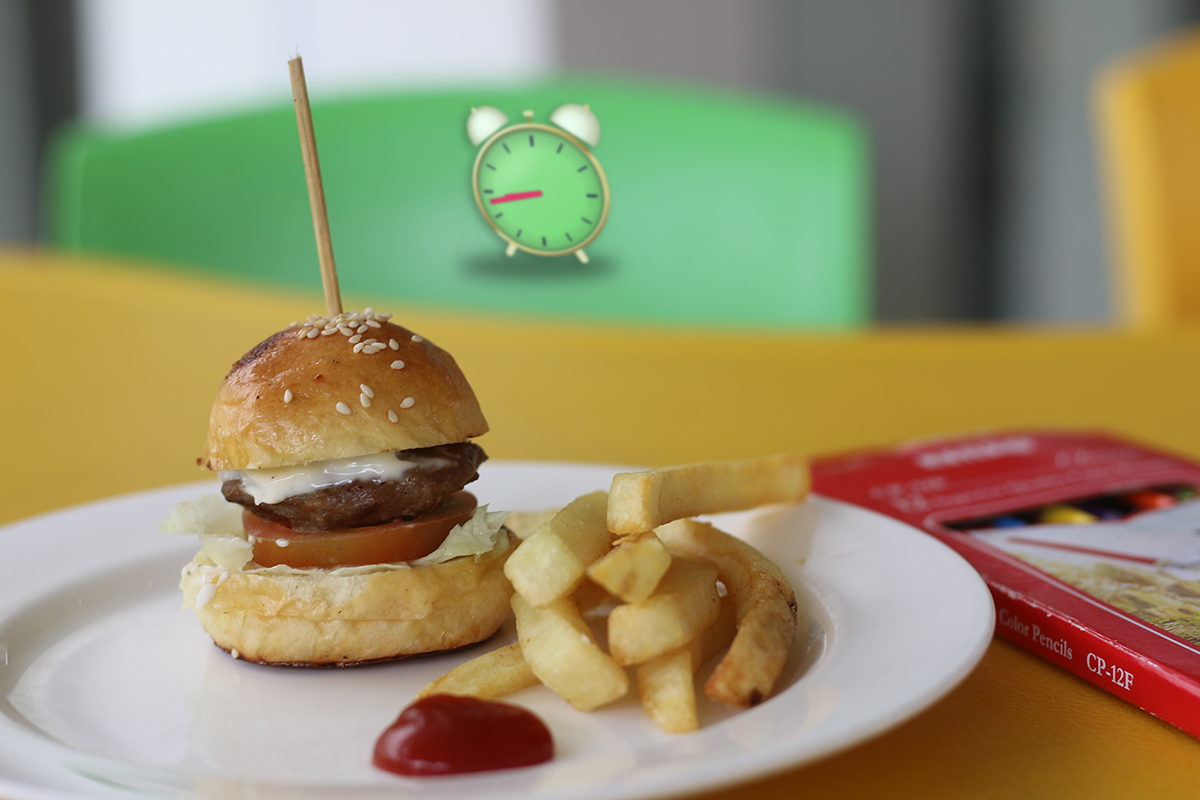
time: 8:43
